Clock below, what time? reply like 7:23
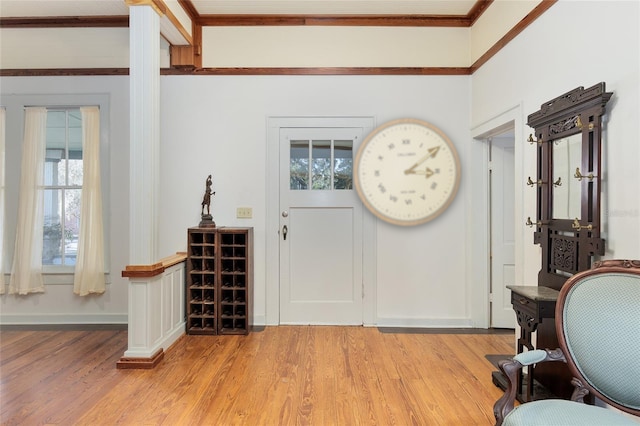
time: 3:09
